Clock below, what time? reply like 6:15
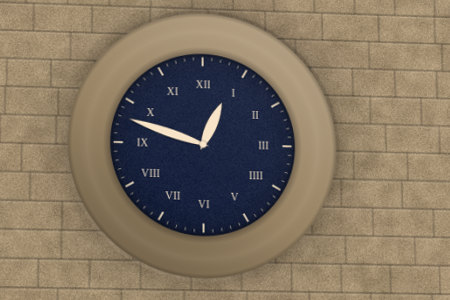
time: 12:48
